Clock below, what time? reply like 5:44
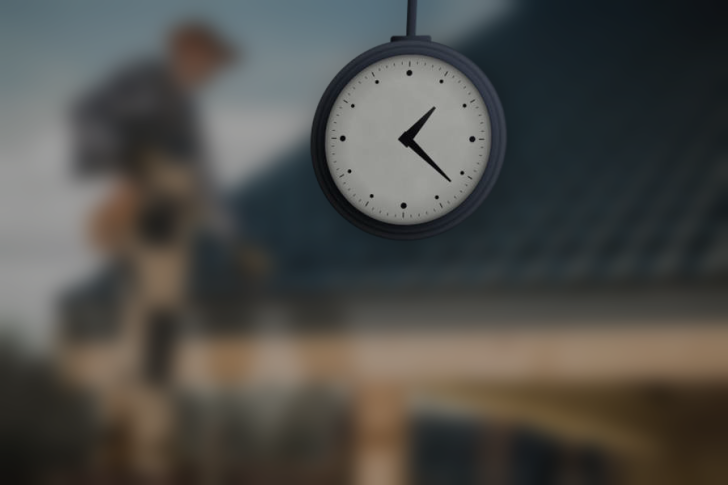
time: 1:22
